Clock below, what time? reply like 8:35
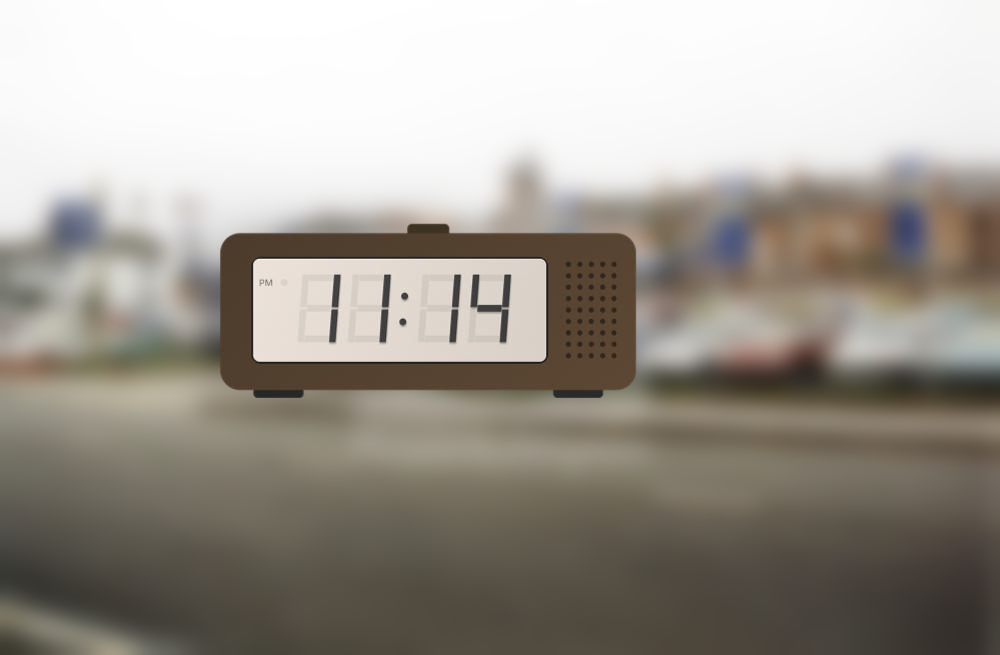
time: 11:14
